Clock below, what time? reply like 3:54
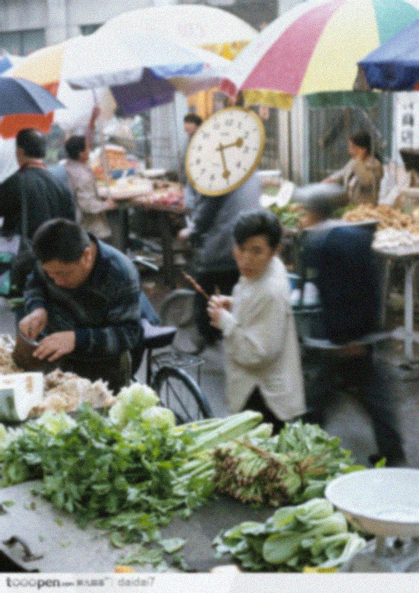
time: 2:25
